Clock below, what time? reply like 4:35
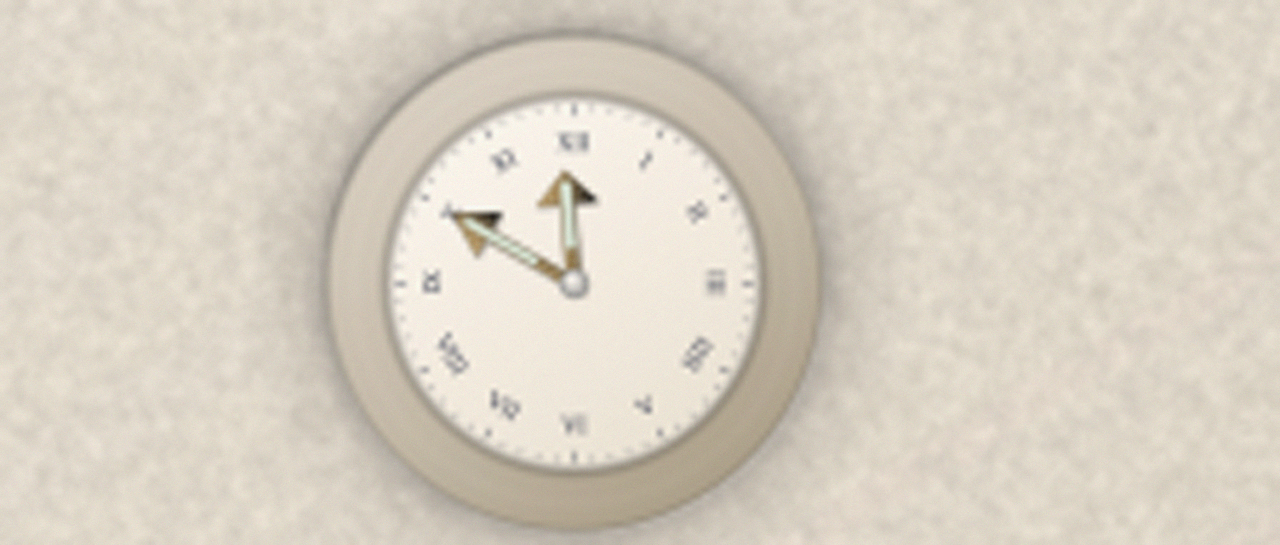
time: 11:50
